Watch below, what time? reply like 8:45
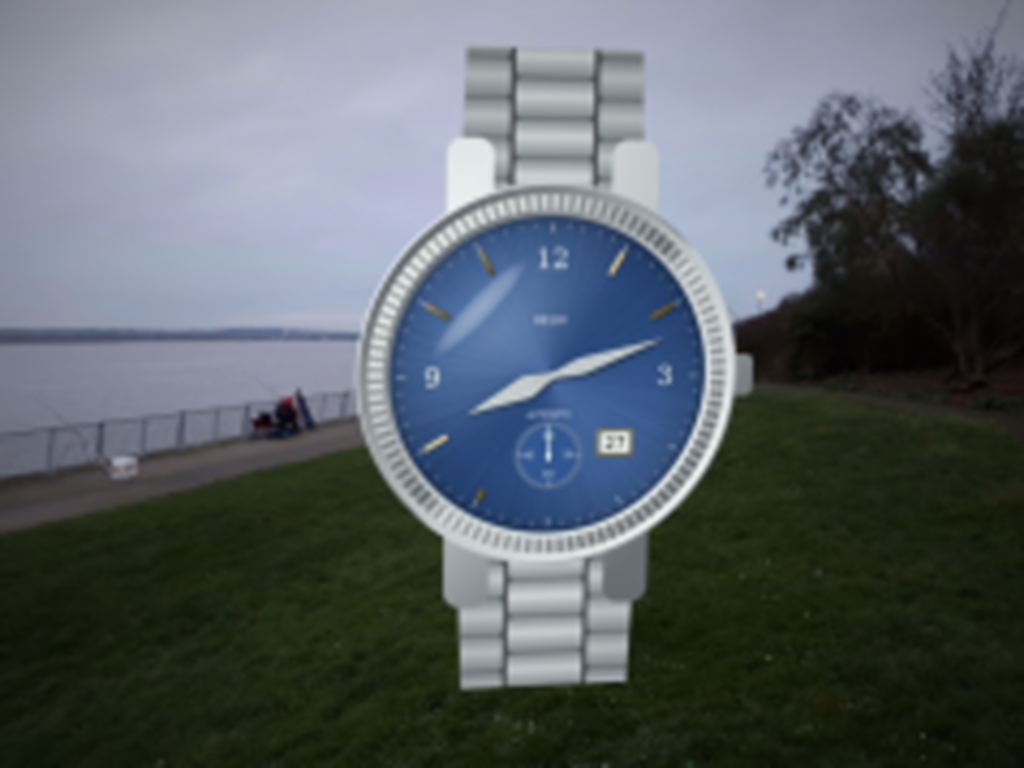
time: 8:12
